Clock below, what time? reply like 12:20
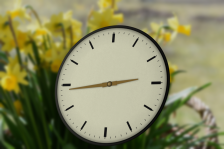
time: 2:44
